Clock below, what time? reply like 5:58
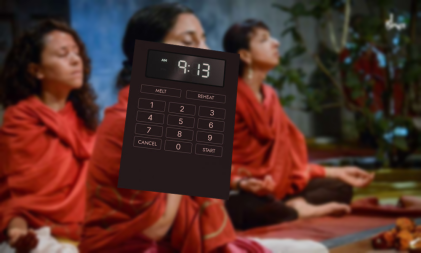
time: 9:13
